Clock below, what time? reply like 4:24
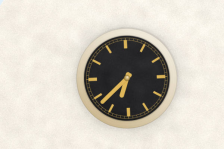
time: 6:38
